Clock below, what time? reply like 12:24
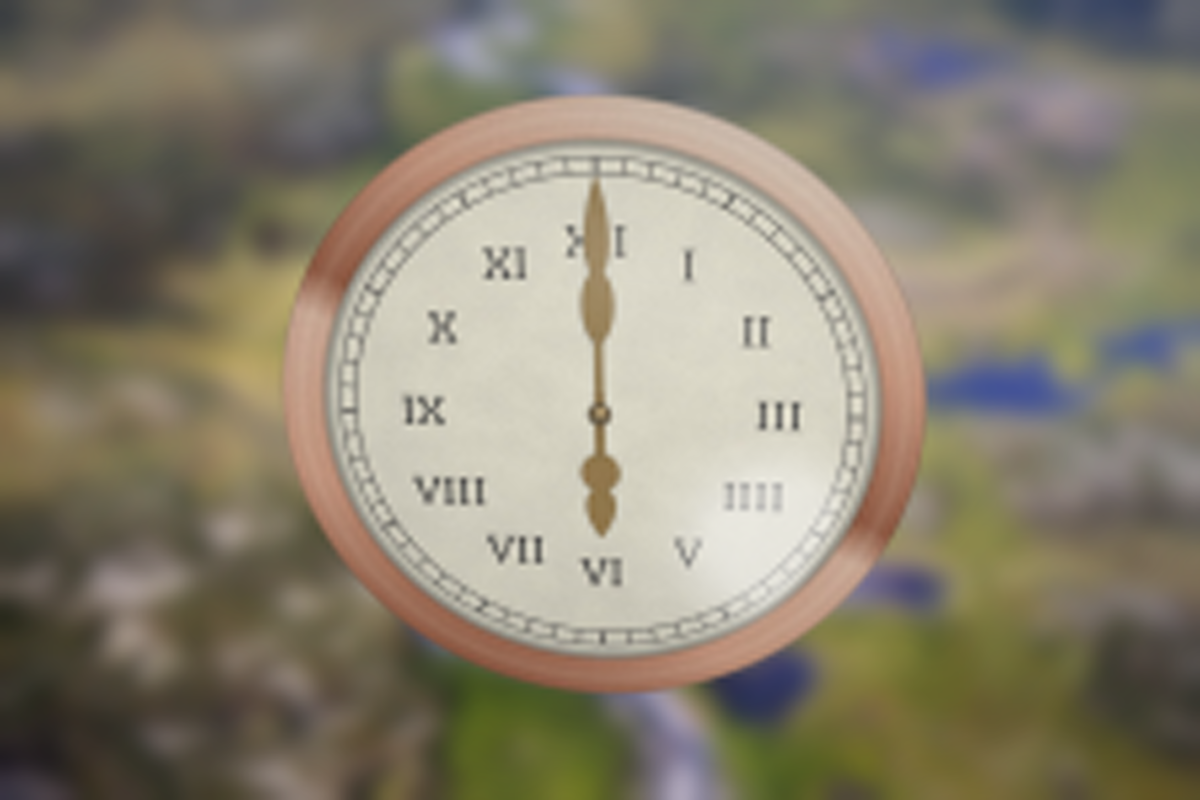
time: 6:00
